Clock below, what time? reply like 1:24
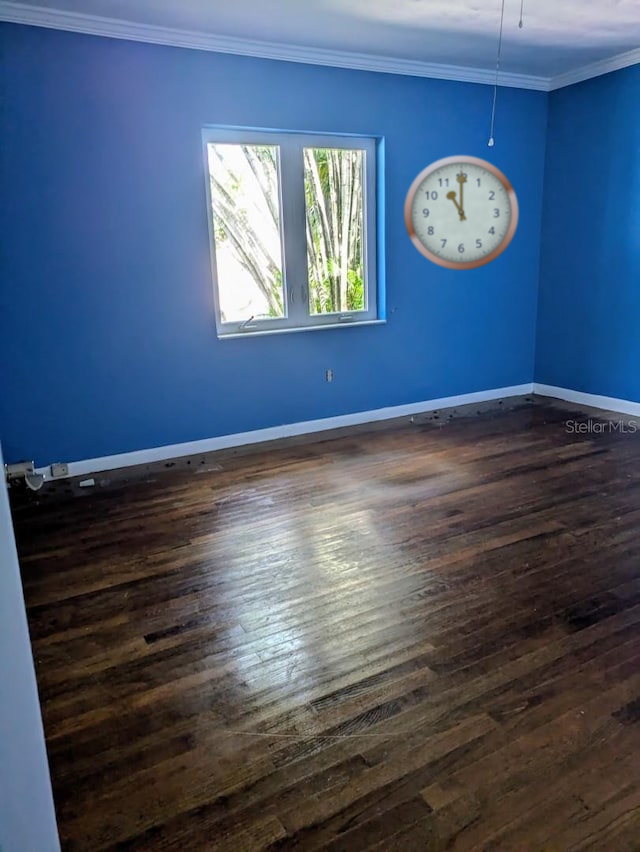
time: 11:00
